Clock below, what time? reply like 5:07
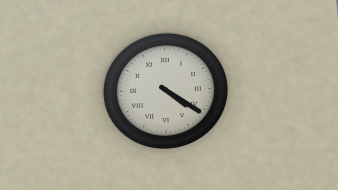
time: 4:21
